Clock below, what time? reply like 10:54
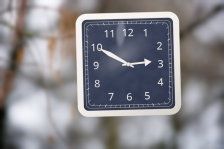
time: 2:50
